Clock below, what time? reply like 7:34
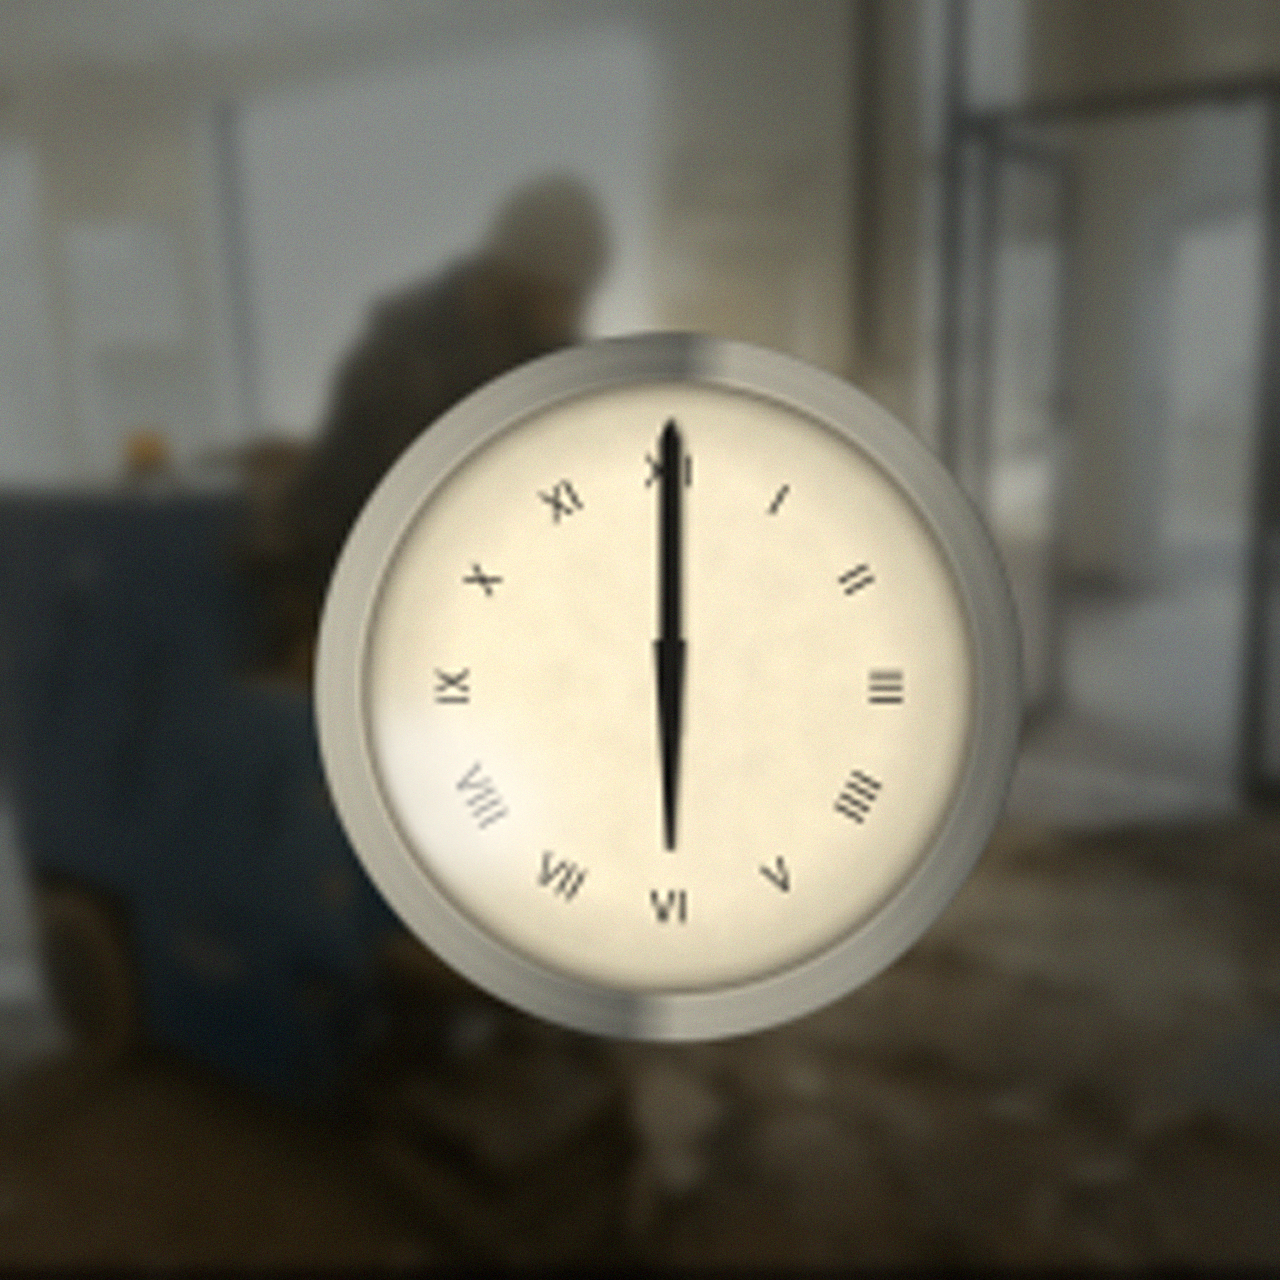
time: 6:00
